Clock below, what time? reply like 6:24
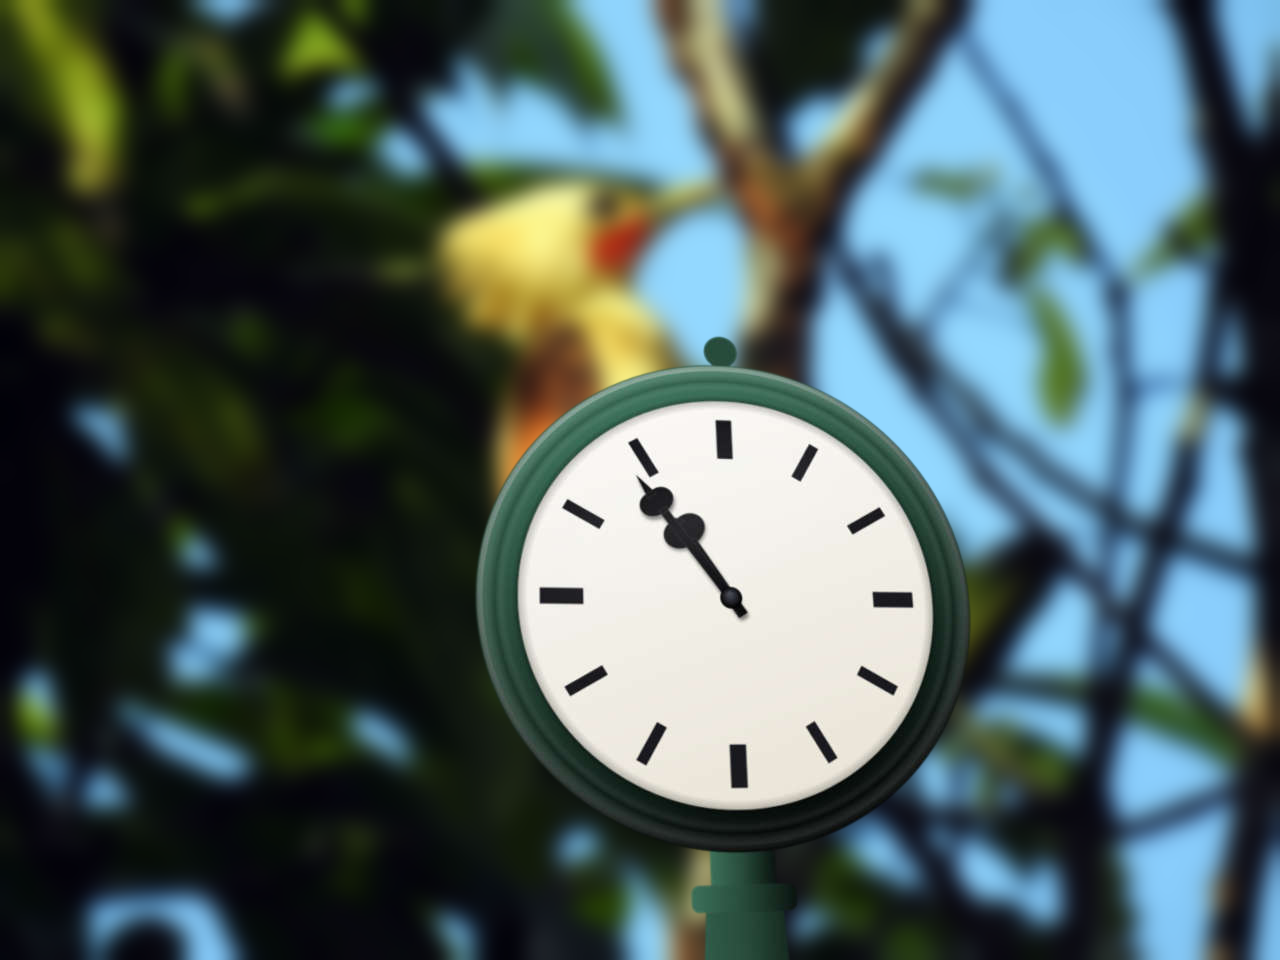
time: 10:54
